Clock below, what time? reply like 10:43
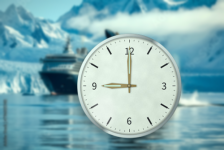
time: 9:00
